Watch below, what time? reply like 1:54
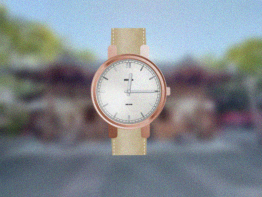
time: 12:15
